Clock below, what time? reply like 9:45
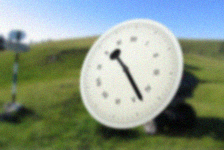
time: 10:23
